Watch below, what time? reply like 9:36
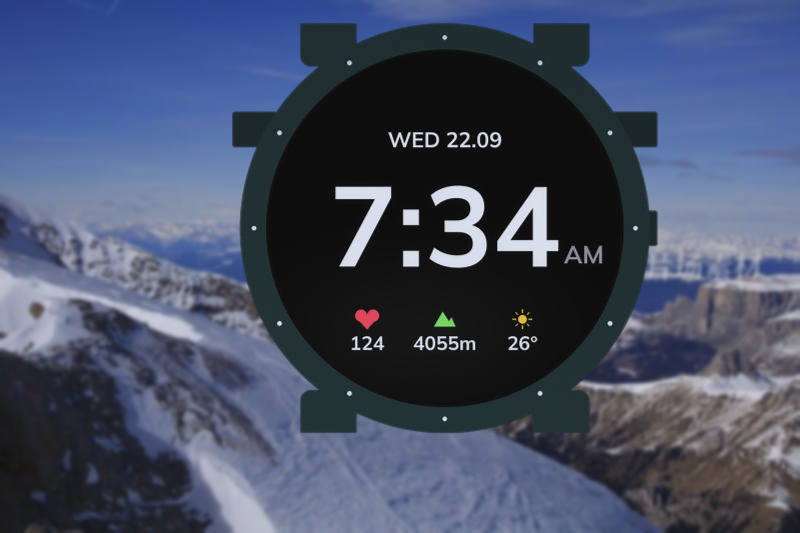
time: 7:34
